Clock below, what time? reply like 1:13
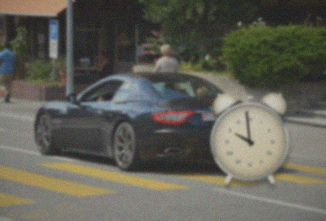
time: 9:59
